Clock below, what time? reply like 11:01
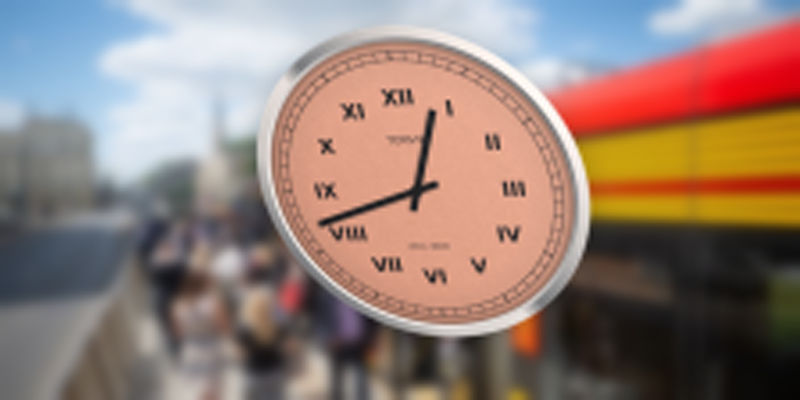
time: 12:42
